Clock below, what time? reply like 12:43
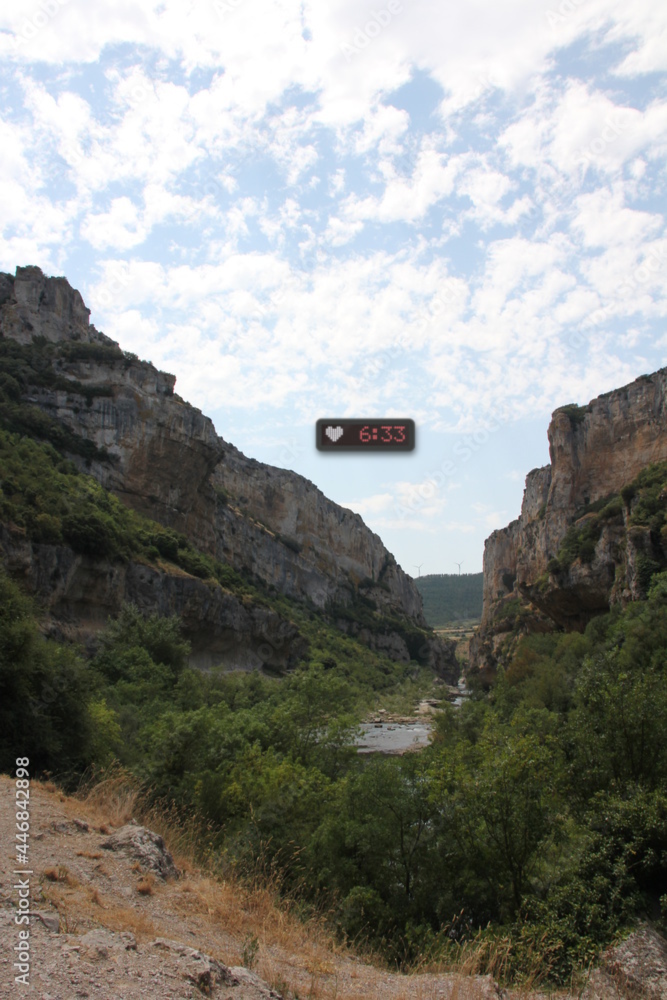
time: 6:33
